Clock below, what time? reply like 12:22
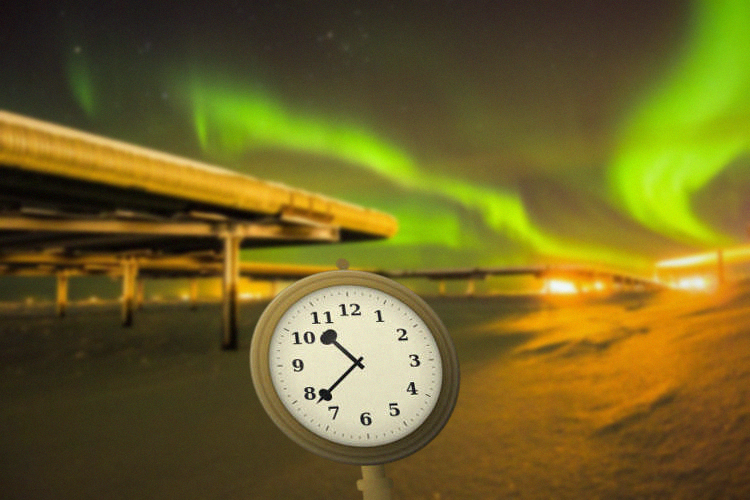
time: 10:38
